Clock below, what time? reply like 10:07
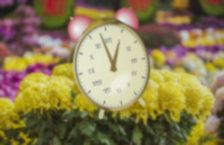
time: 12:58
